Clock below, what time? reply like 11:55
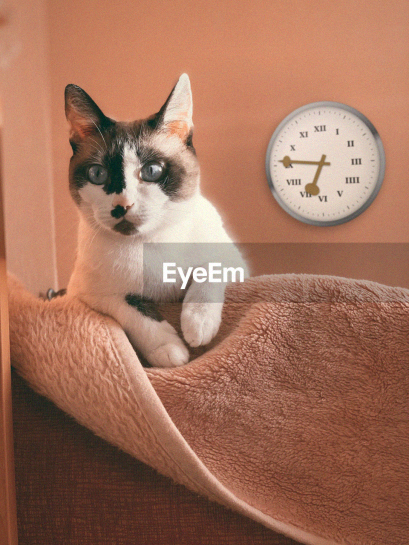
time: 6:46
